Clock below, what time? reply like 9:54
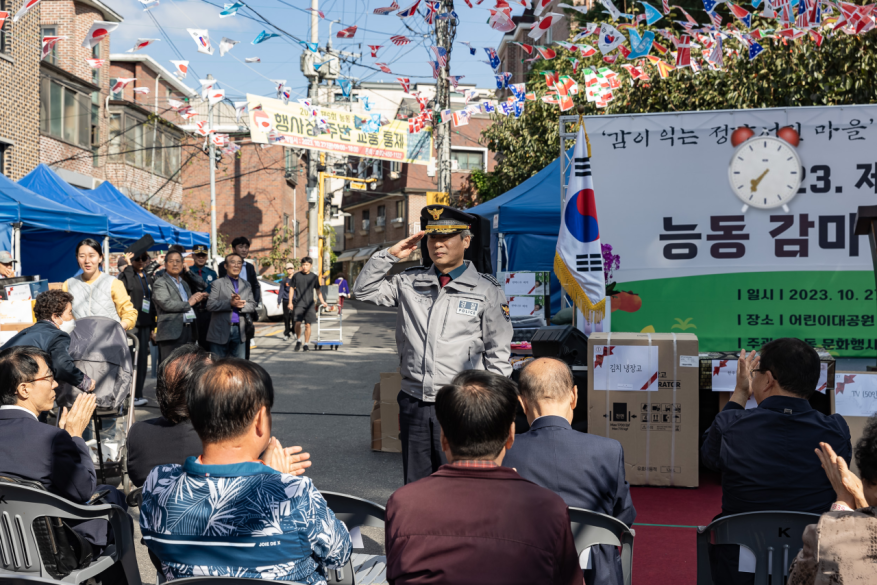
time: 7:36
